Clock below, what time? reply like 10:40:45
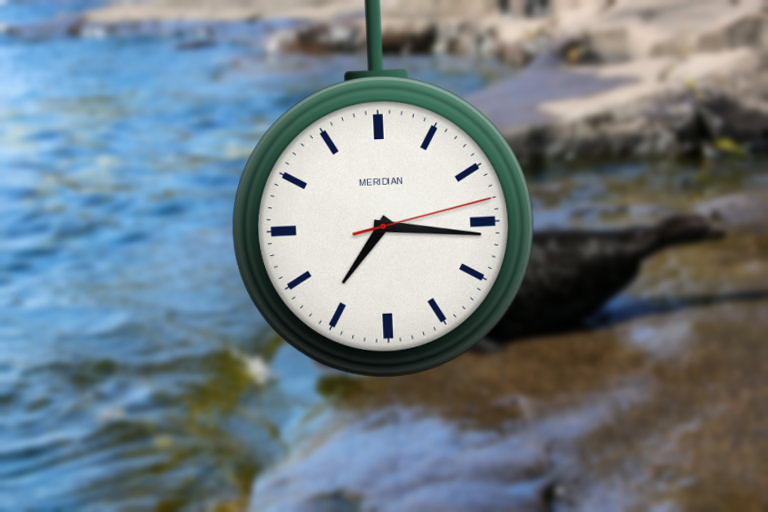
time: 7:16:13
